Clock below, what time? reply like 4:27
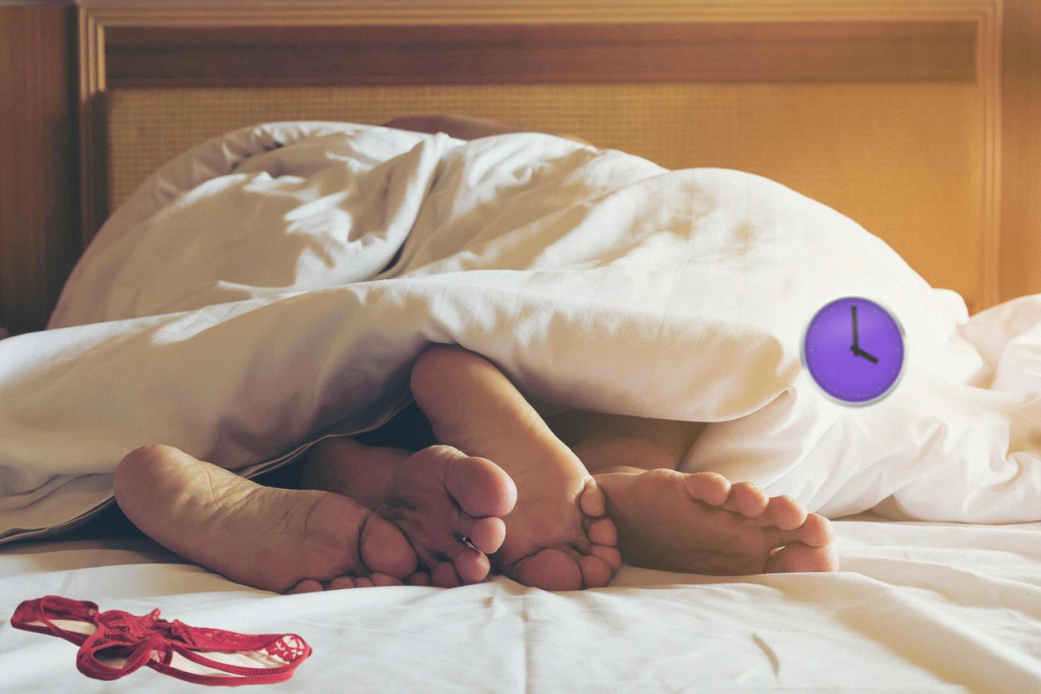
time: 4:00
